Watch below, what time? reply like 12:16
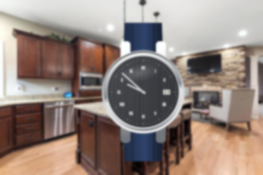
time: 9:52
